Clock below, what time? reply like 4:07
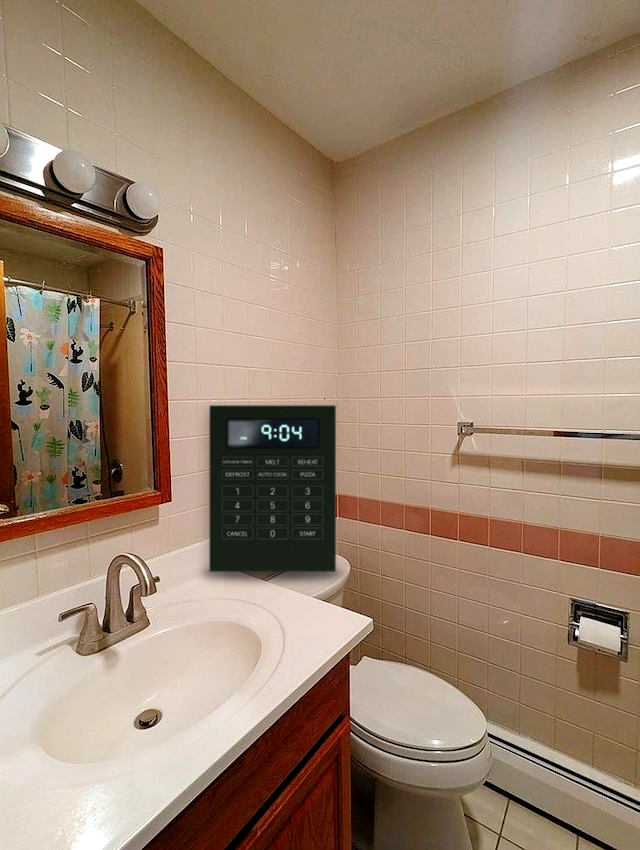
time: 9:04
